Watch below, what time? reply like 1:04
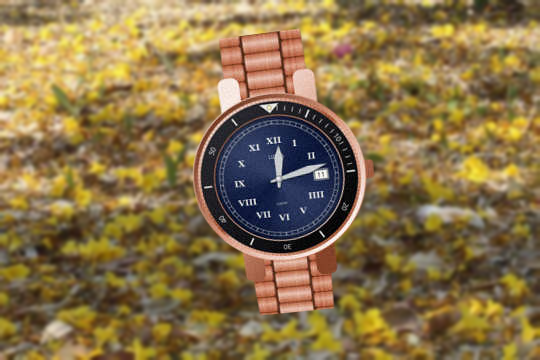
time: 12:13
